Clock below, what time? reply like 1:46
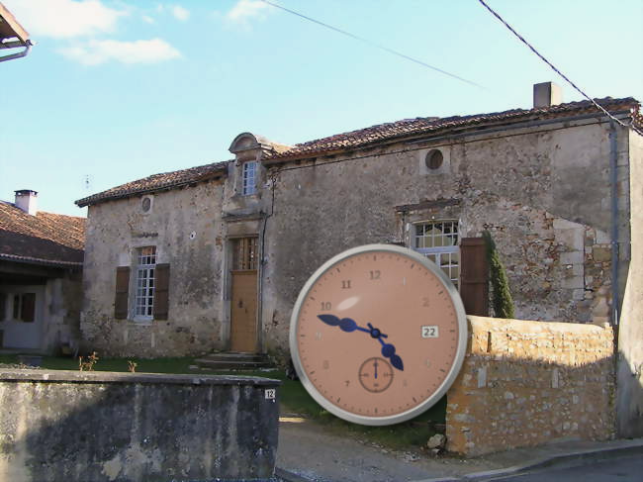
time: 4:48
